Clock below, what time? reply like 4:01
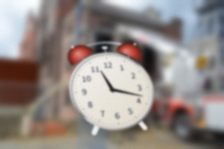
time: 11:18
